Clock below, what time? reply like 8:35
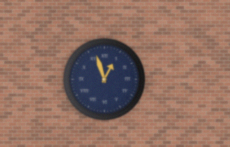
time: 12:57
